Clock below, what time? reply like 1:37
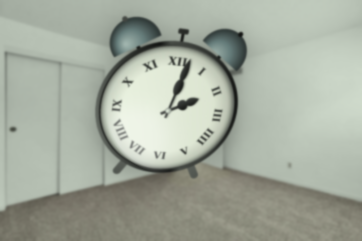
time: 2:02
